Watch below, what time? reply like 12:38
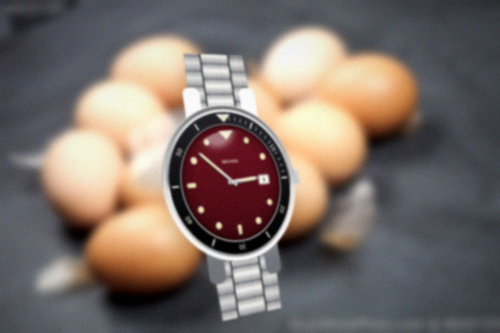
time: 2:52
